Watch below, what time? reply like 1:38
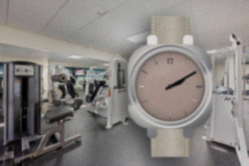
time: 2:10
